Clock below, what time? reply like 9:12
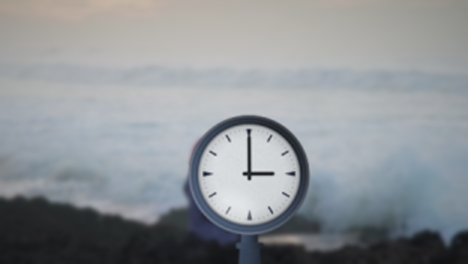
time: 3:00
